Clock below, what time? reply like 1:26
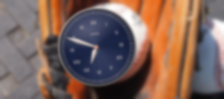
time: 6:49
